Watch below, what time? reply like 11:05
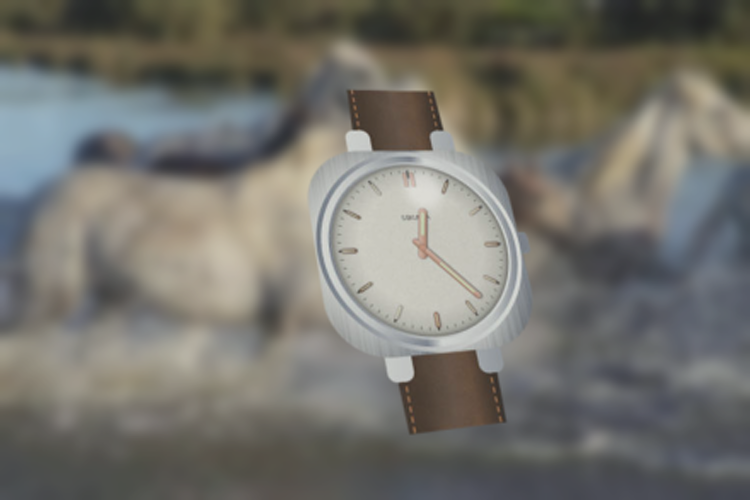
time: 12:23
